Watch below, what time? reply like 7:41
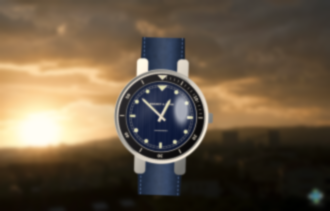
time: 12:52
